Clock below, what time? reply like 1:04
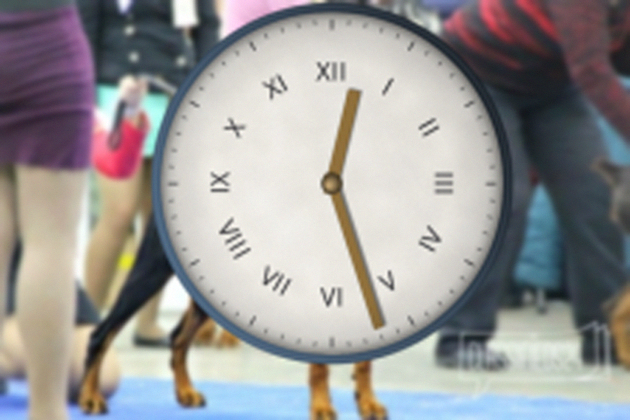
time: 12:27
